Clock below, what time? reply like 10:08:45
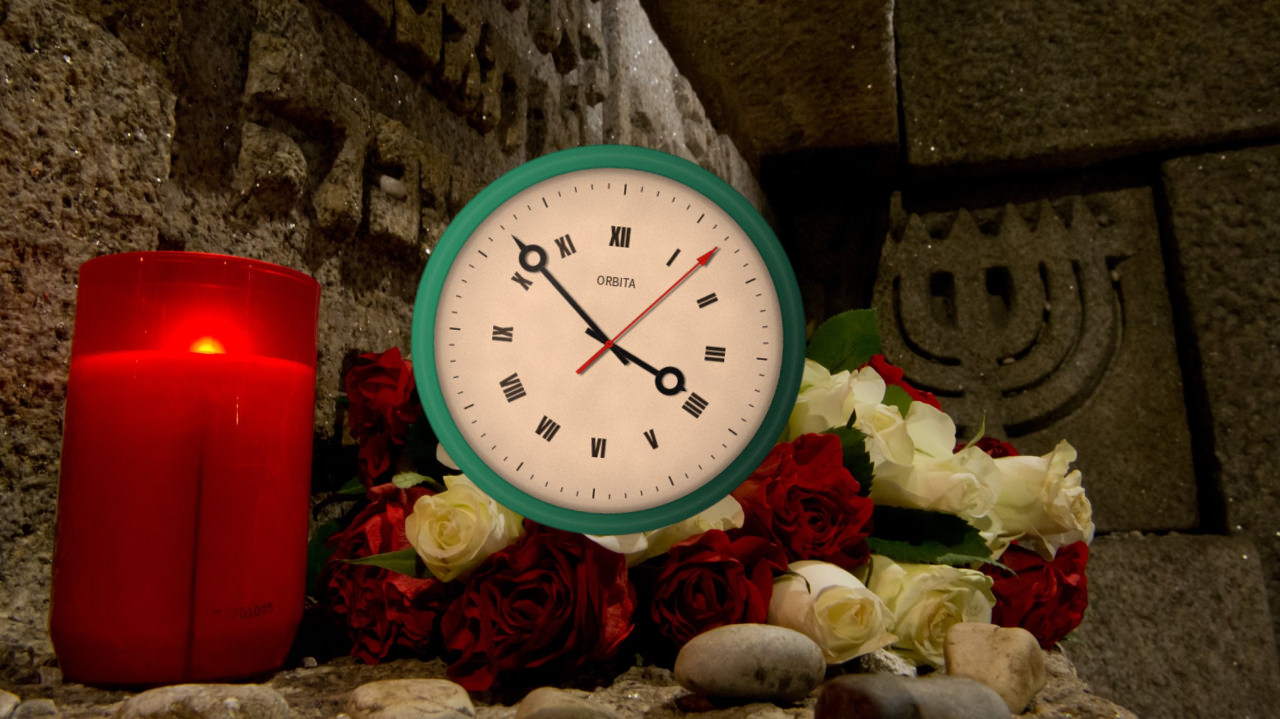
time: 3:52:07
